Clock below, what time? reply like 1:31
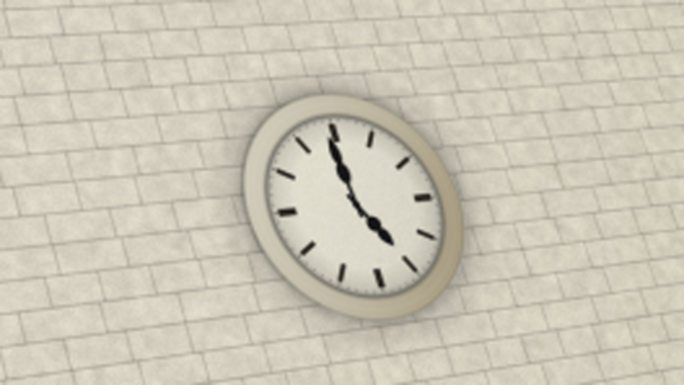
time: 4:59
